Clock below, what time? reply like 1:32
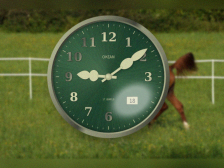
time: 9:09
